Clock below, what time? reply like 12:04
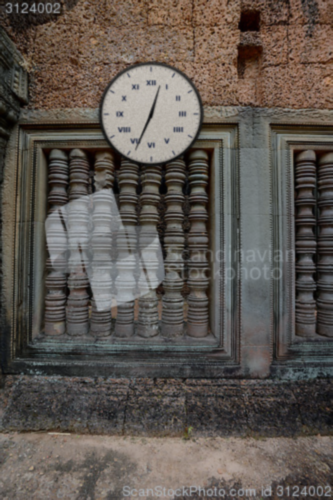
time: 12:34
